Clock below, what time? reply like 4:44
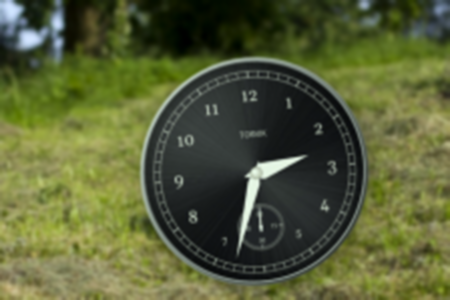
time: 2:33
